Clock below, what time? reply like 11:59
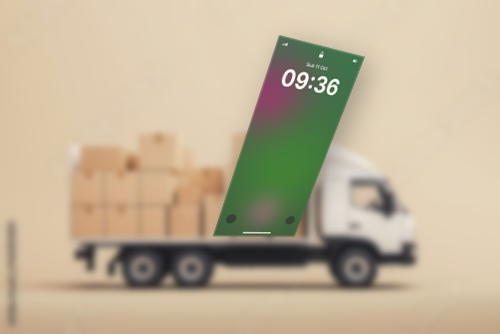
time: 9:36
